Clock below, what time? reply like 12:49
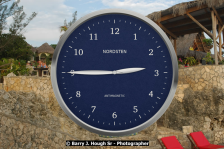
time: 2:45
